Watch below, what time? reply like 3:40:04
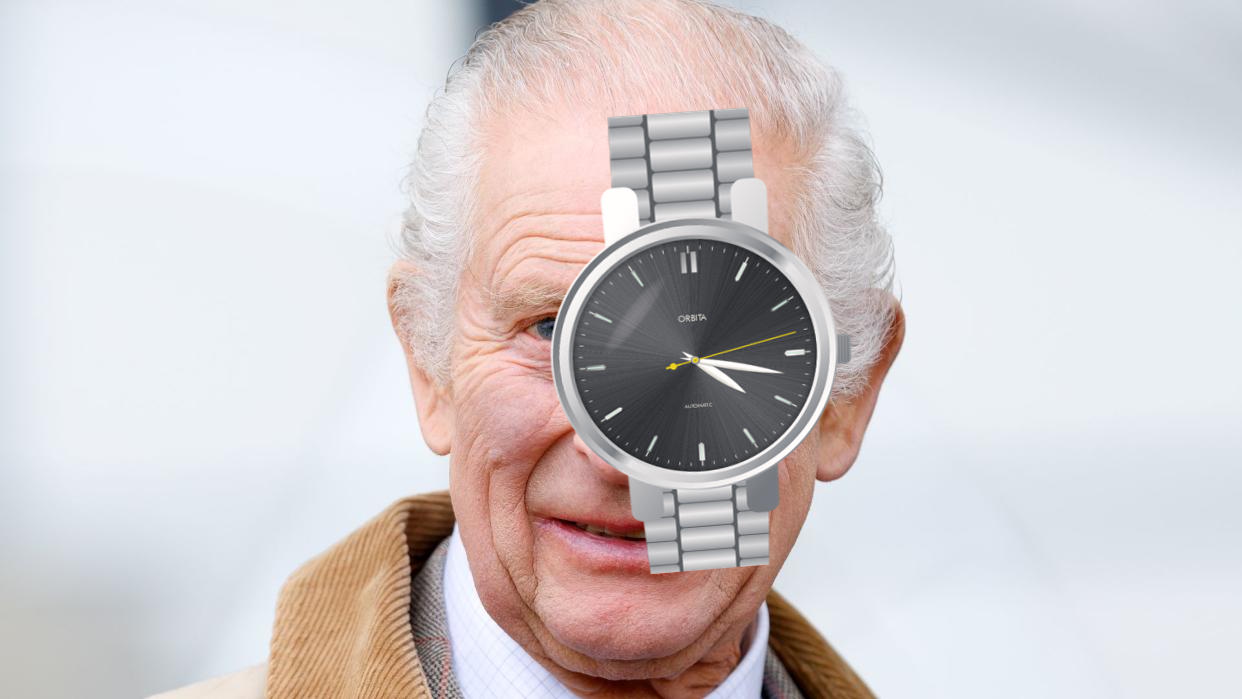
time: 4:17:13
